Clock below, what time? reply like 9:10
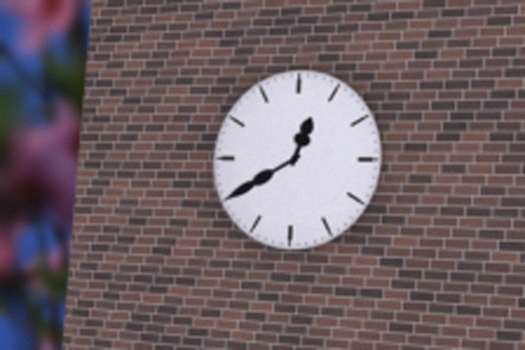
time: 12:40
